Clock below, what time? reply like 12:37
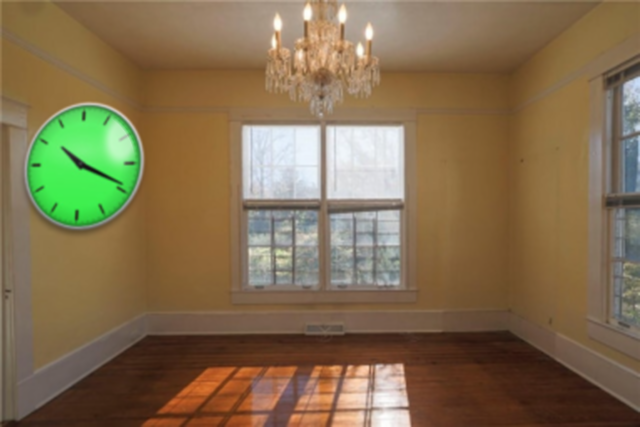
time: 10:19
